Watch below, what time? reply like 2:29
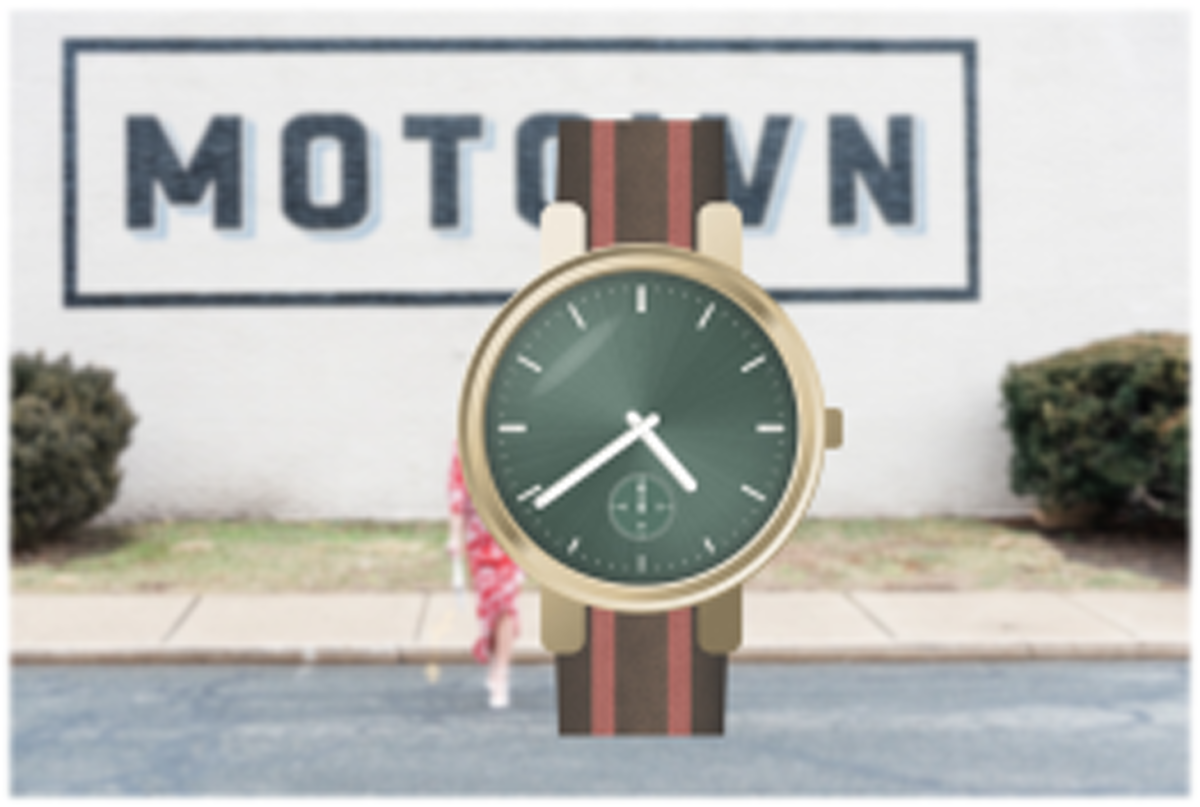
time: 4:39
